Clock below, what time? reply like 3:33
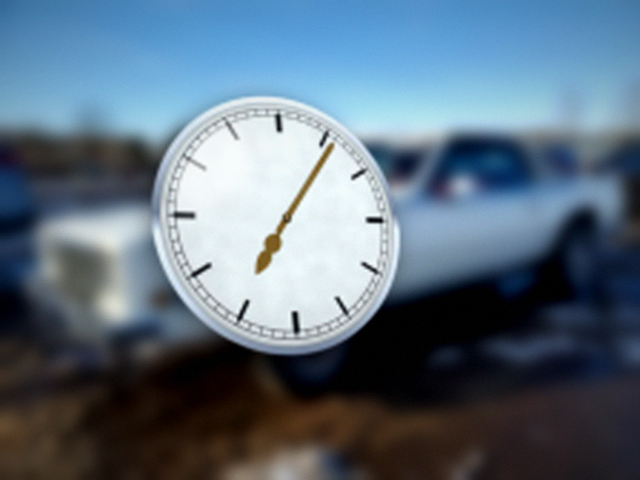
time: 7:06
